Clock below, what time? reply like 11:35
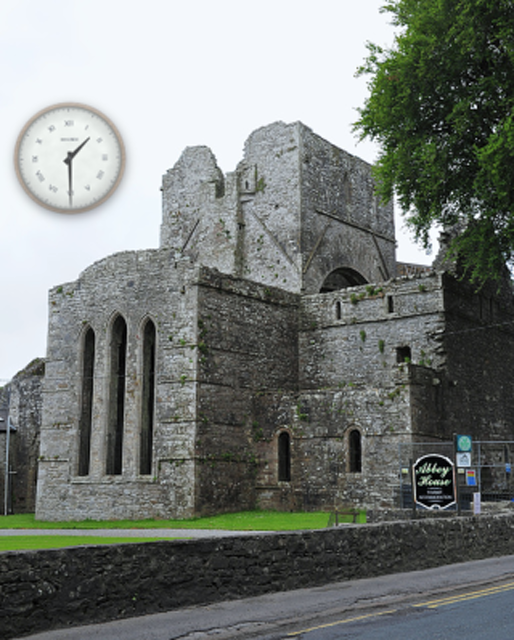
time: 1:30
